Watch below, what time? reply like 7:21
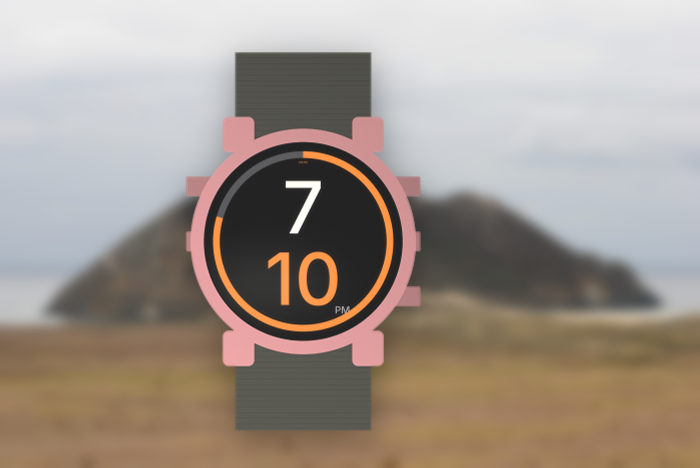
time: 7:10
